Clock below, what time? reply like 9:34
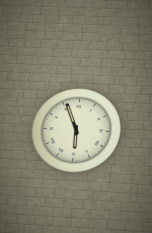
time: 5:56
